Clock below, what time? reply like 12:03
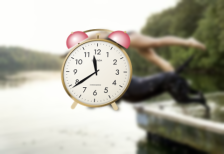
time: 11:39
